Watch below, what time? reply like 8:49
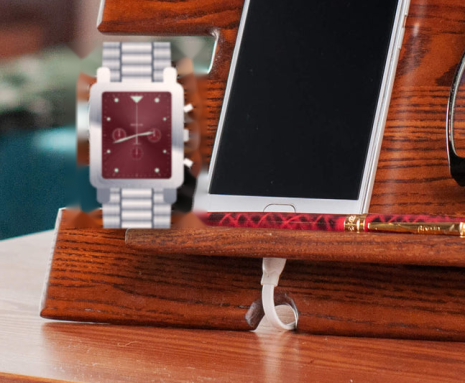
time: 2:42
